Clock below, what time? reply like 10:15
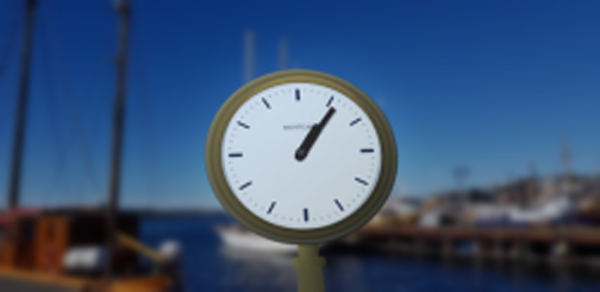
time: 1:06
